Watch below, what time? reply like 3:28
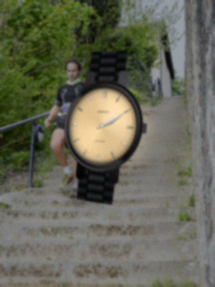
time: 2:10
